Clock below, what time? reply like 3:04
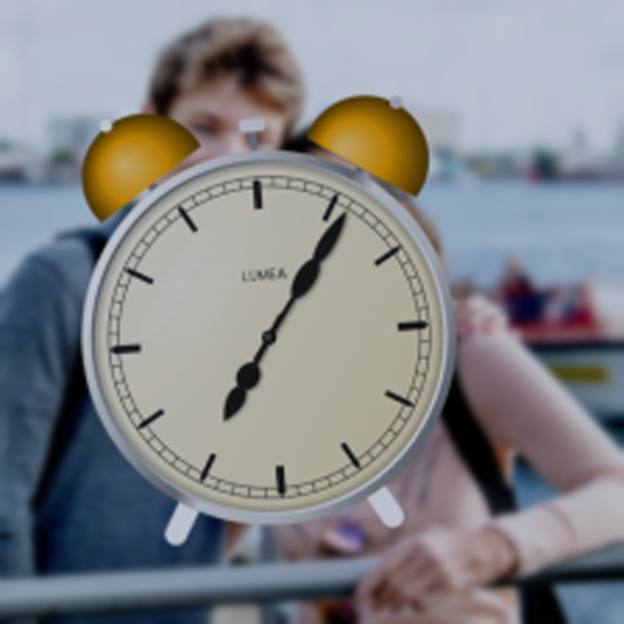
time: 7:06
